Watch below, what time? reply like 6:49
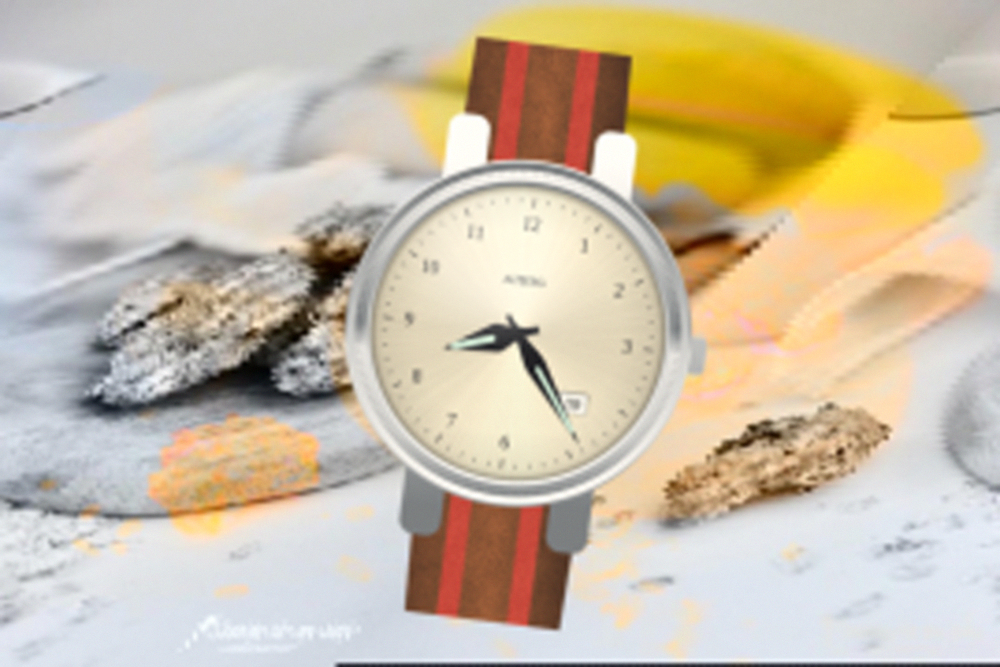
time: 8:24
